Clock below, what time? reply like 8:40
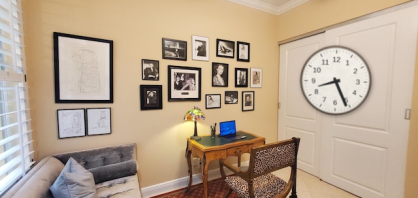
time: 8:26
